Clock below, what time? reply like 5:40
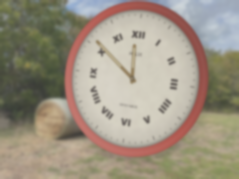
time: 11:51
